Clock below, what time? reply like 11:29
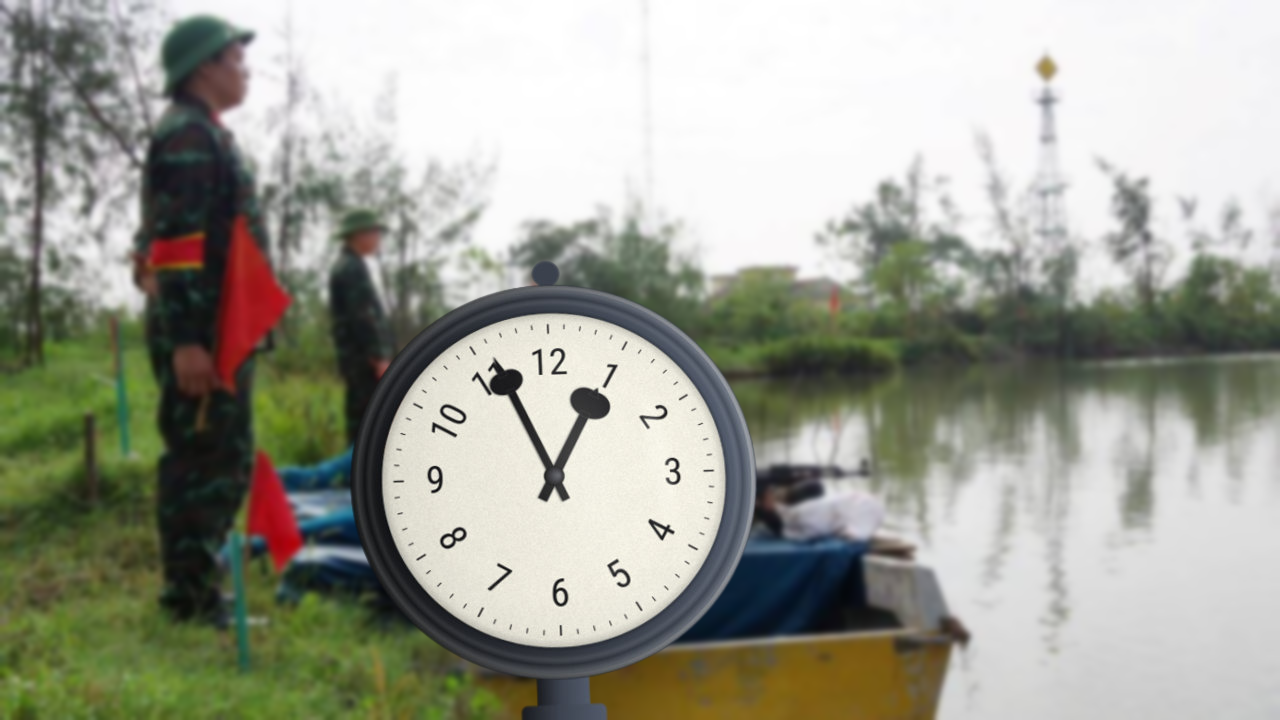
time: 12:56
